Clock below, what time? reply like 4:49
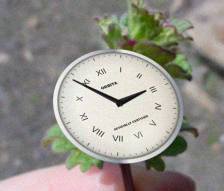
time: 2:54
